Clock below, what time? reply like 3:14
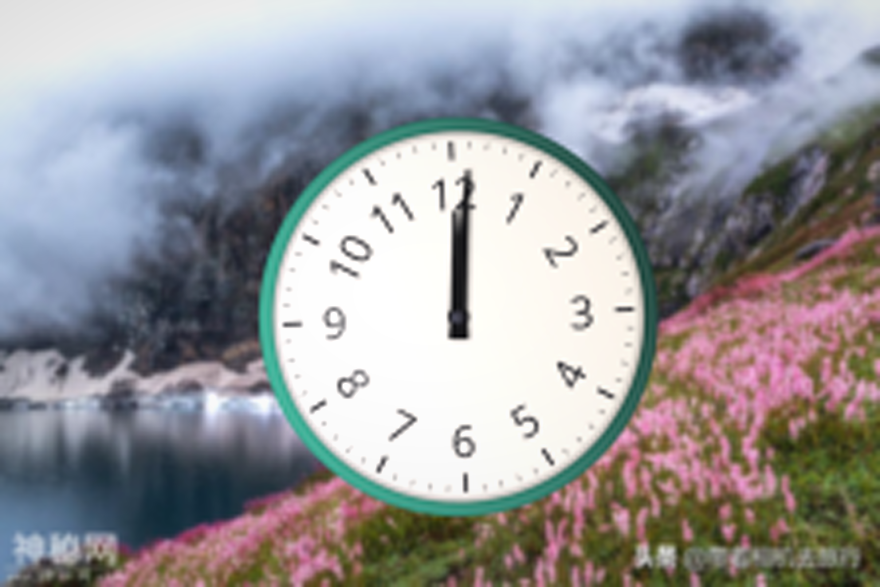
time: 12:01
